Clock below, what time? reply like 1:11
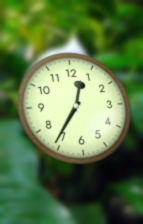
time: 12:36
